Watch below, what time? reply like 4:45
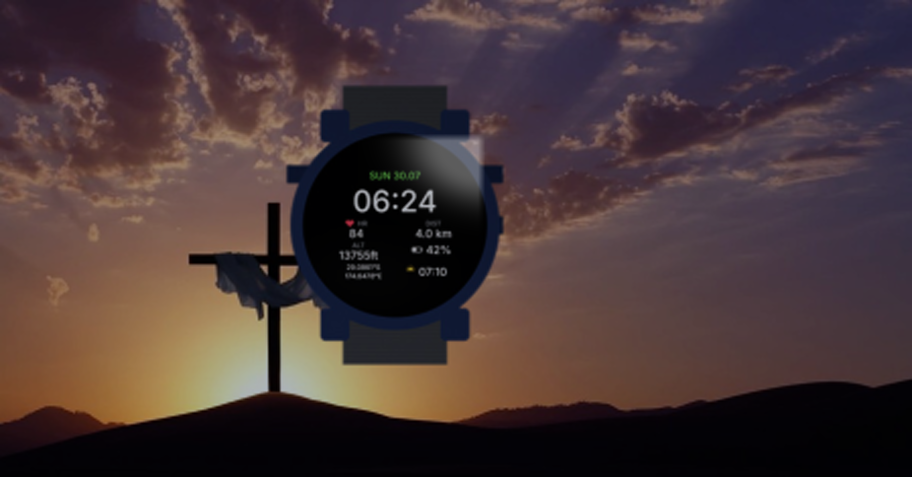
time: 6:24
